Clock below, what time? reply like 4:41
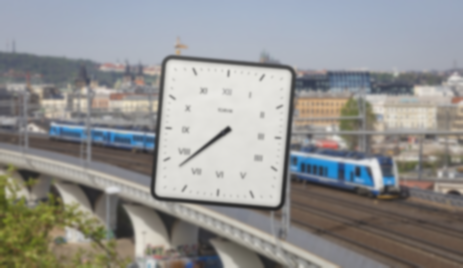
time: 7:38
